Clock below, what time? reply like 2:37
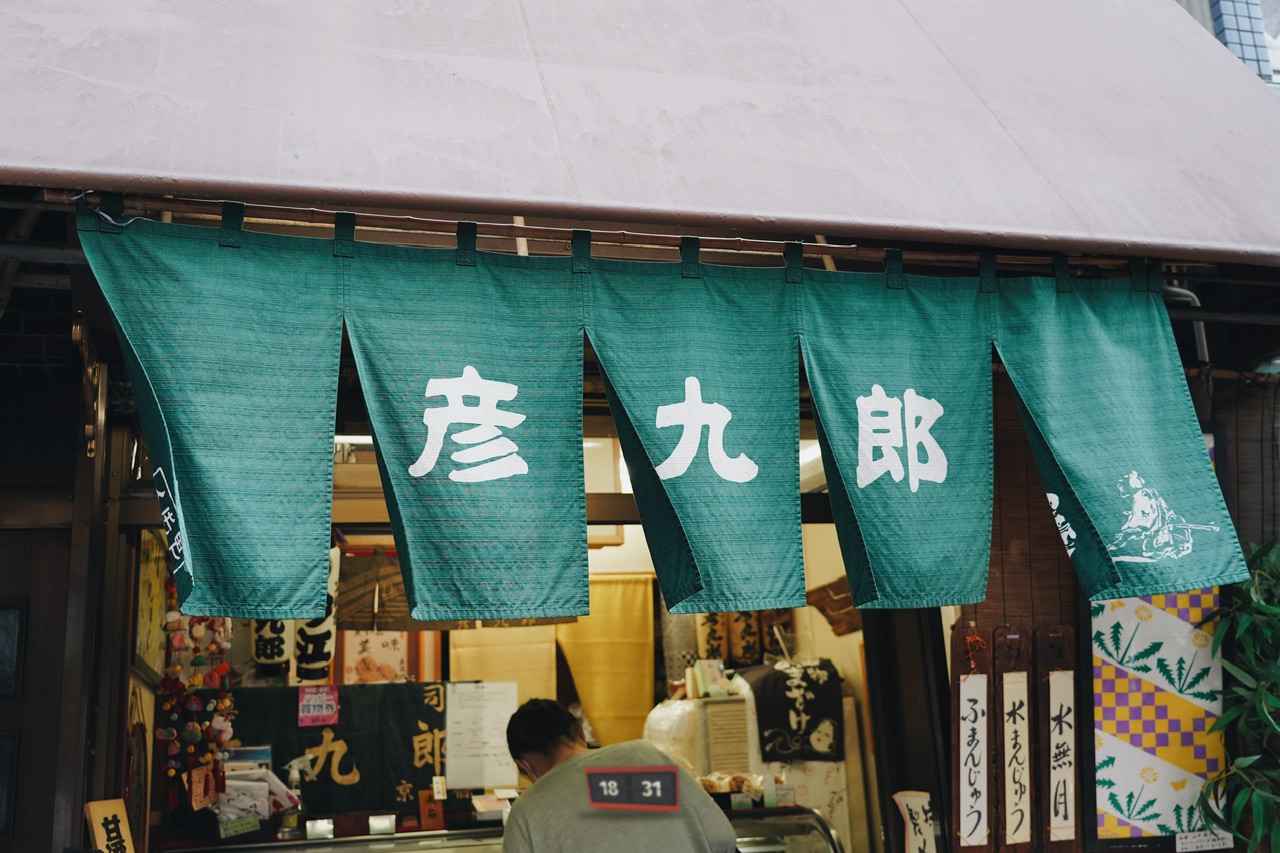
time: 18:31
